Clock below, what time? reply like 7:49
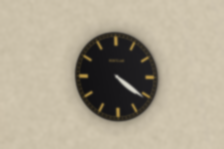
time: 4:21
